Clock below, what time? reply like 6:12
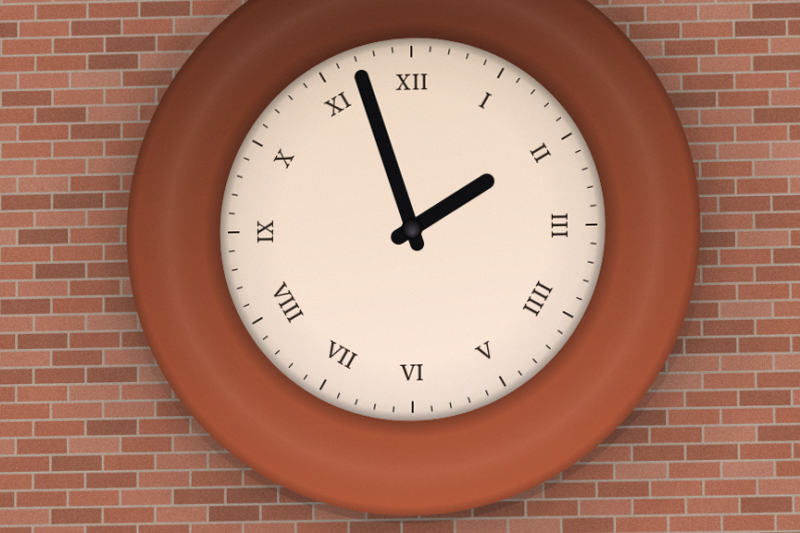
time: 1:57
